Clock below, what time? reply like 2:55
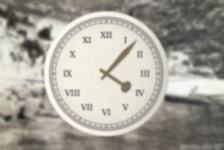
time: 4:07
